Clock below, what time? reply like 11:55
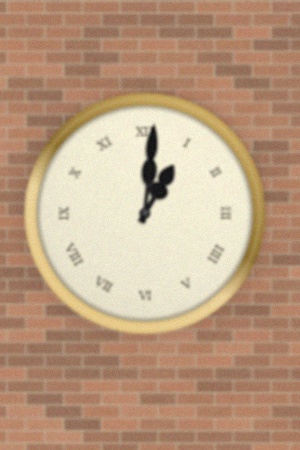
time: 1:01
